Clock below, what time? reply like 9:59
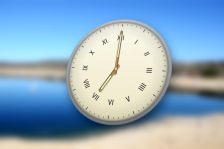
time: 7:00
